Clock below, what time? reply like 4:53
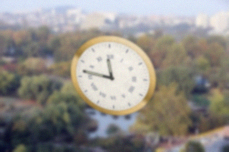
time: 11:47
